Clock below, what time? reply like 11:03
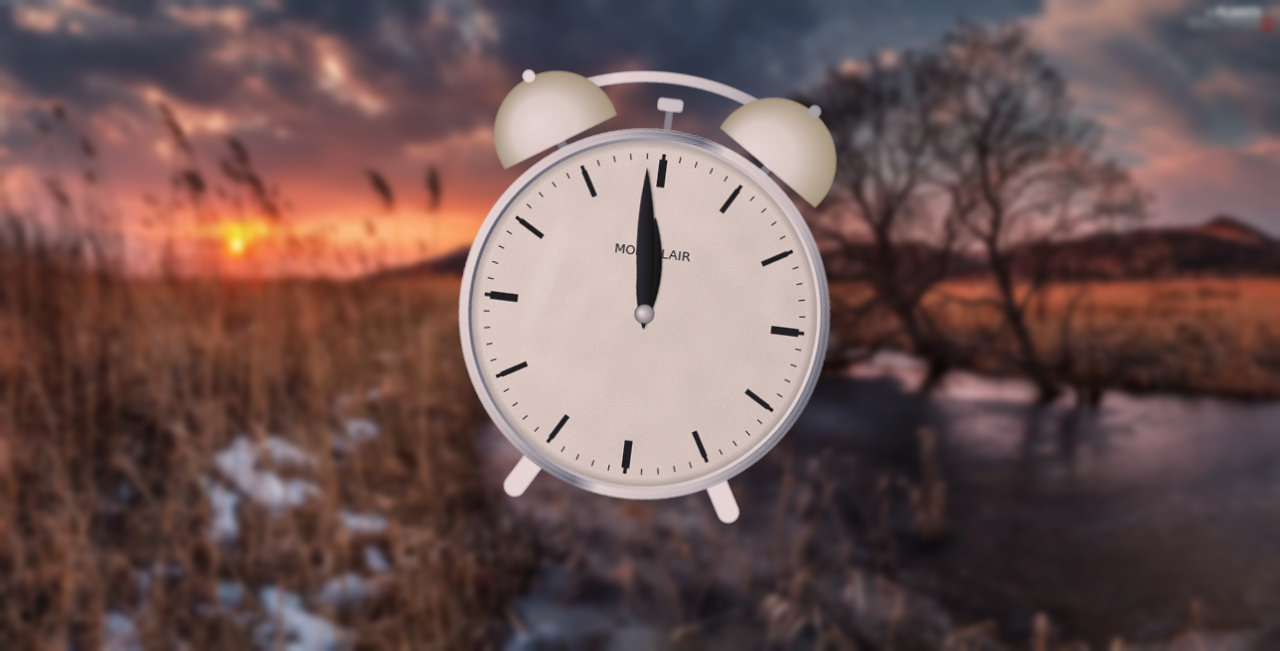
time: 11:59
